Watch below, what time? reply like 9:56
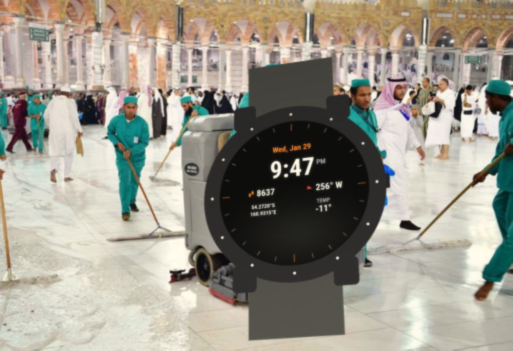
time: 9:47
